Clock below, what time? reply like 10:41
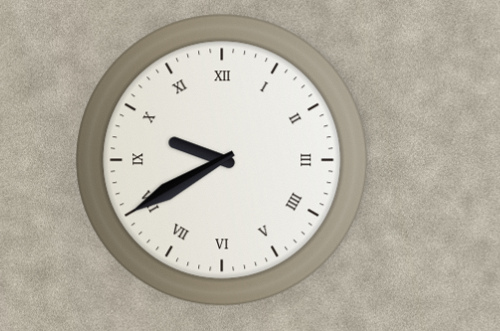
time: 9:40
